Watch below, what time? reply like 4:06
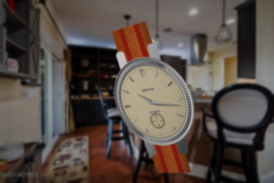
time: 10:17
